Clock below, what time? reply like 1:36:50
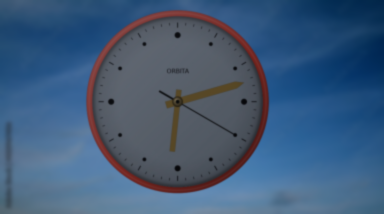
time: 6:12:20
